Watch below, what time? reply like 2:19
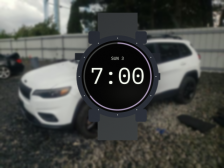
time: 7:00
